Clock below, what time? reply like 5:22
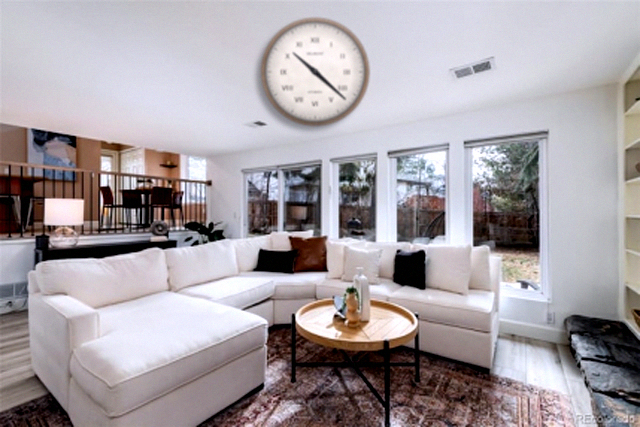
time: 10:22
